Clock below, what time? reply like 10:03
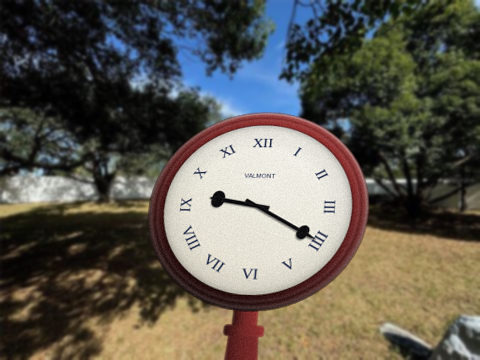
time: 9:20
